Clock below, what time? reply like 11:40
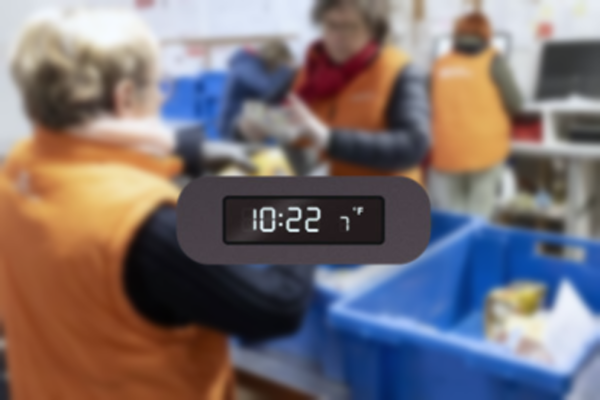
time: 10:22
